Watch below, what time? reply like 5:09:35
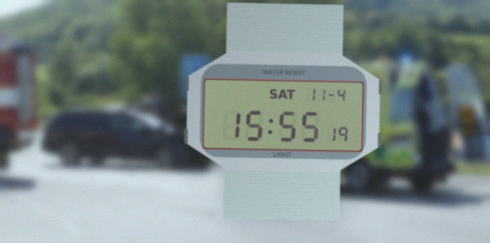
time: 15:55:19
